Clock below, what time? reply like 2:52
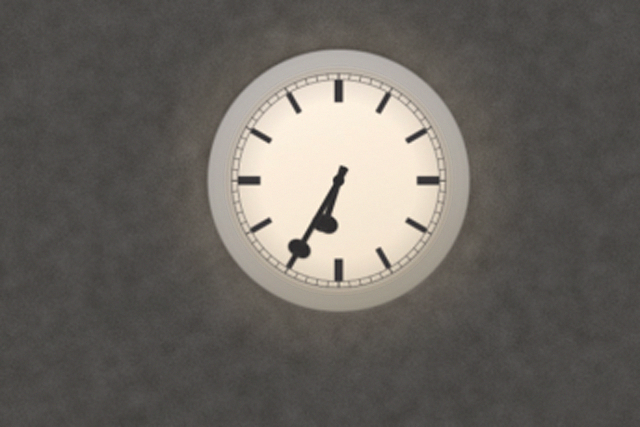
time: 6:35
